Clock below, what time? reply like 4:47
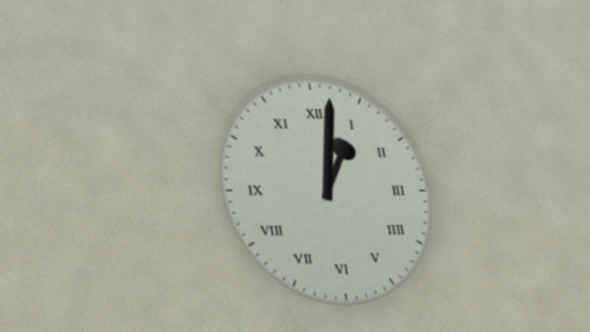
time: 1:02
